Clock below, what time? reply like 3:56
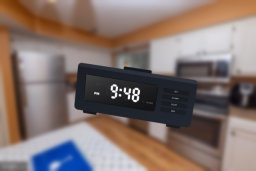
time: 9:48
